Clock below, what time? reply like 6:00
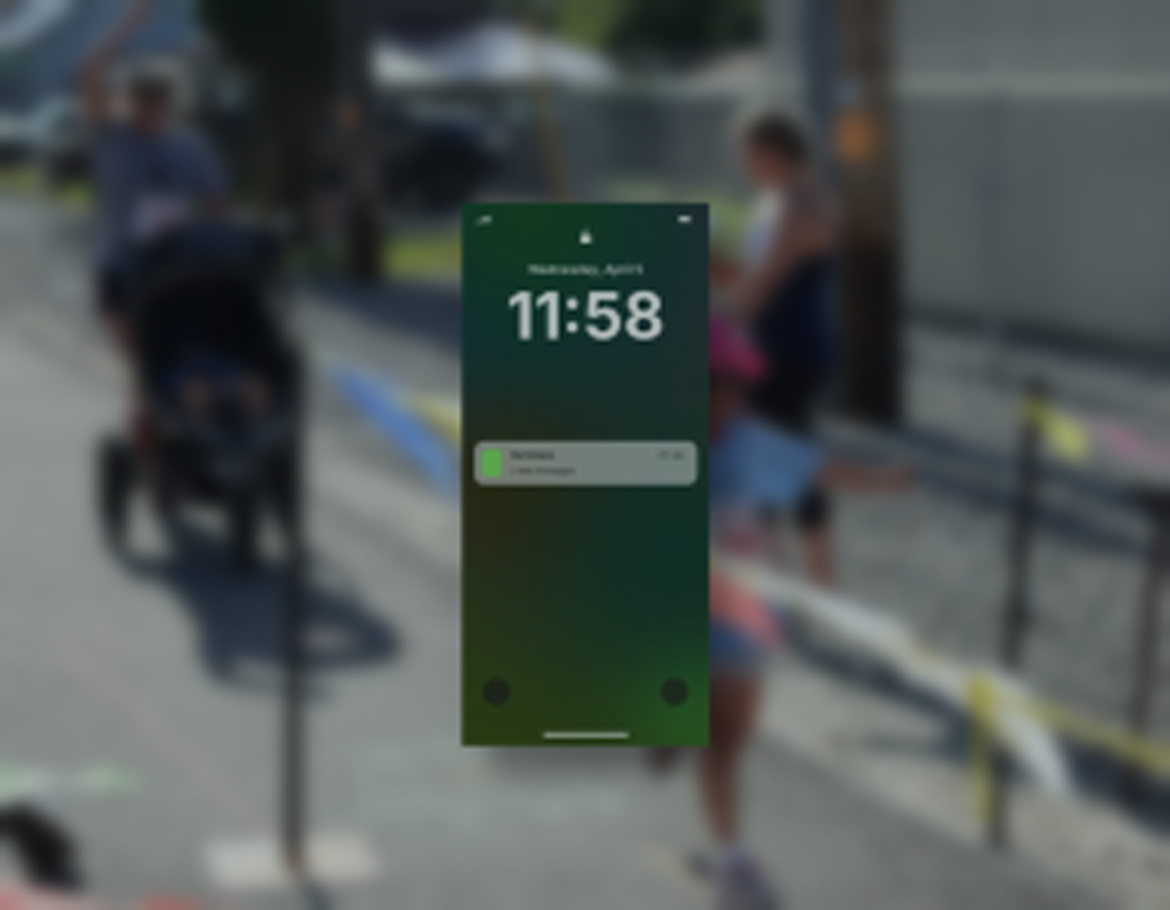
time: 11:58
